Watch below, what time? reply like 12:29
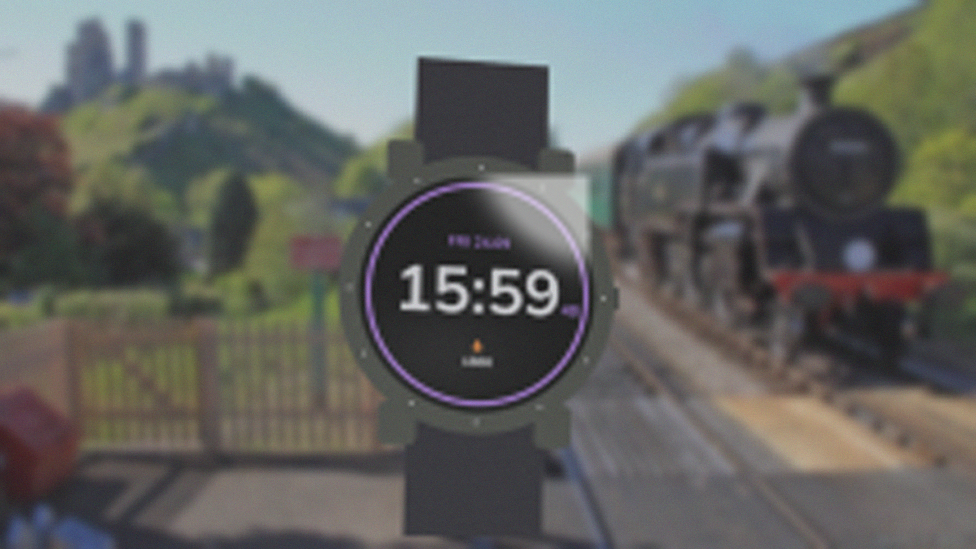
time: 15:59
